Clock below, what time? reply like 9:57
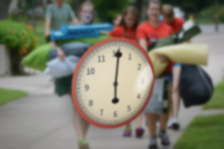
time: 6:01
